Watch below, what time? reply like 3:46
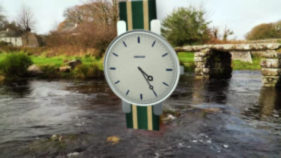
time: 4:25
